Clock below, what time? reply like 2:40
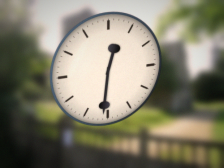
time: 12:31
